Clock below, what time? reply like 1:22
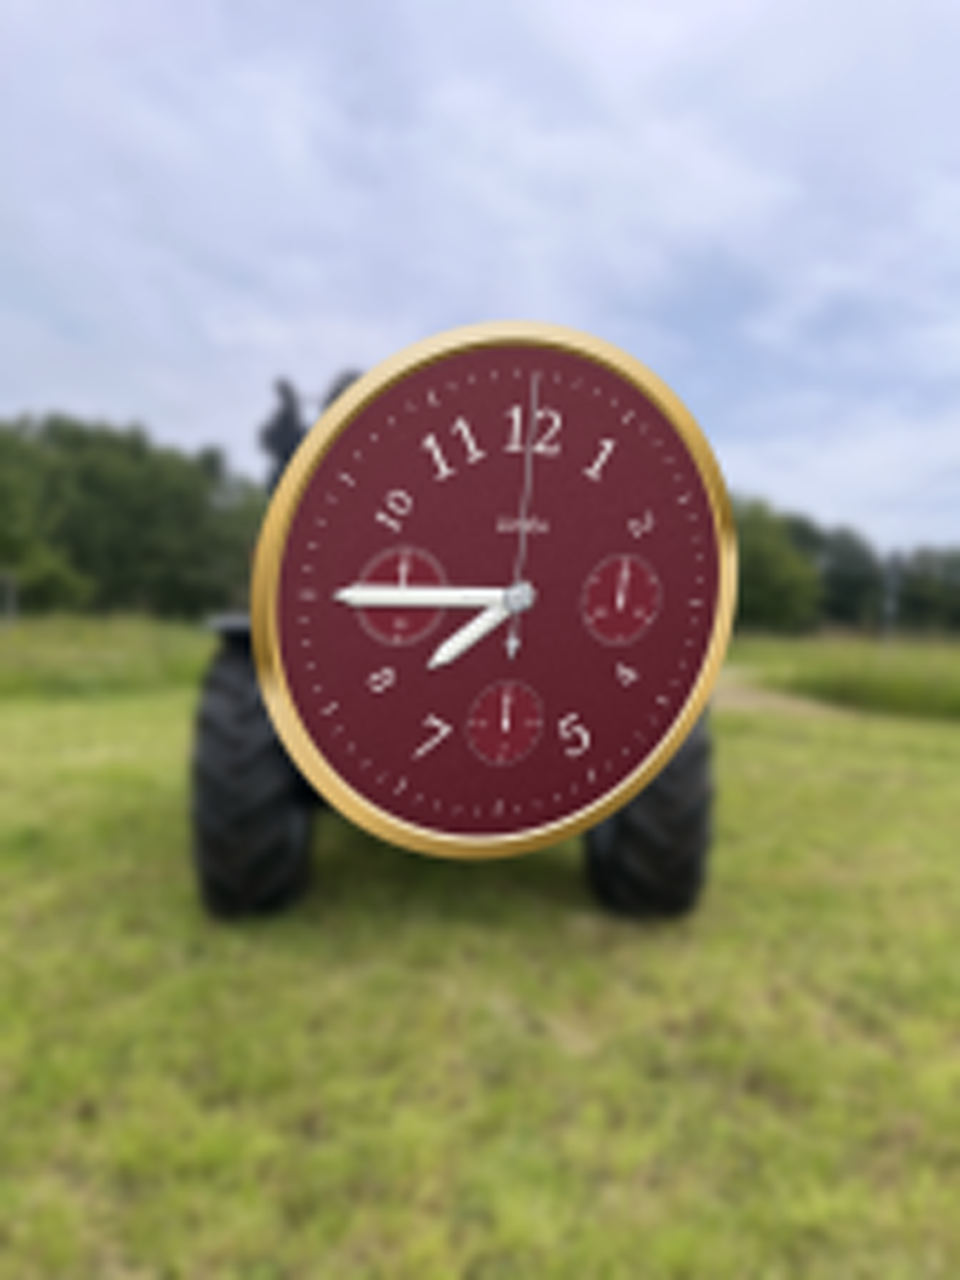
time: 7:45
